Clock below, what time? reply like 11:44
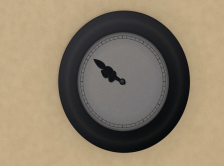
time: 9:51
